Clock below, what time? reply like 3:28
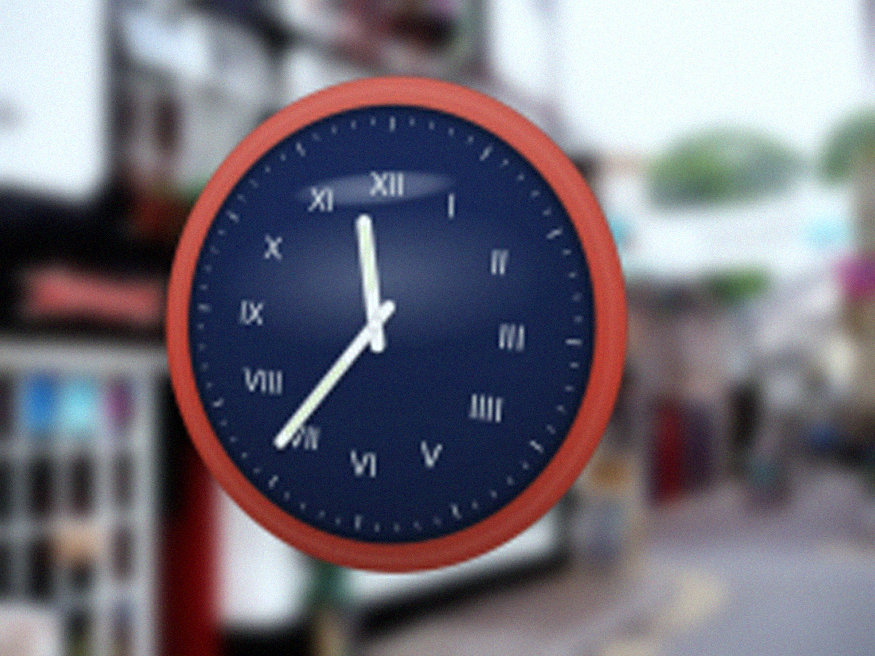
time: 11:36
